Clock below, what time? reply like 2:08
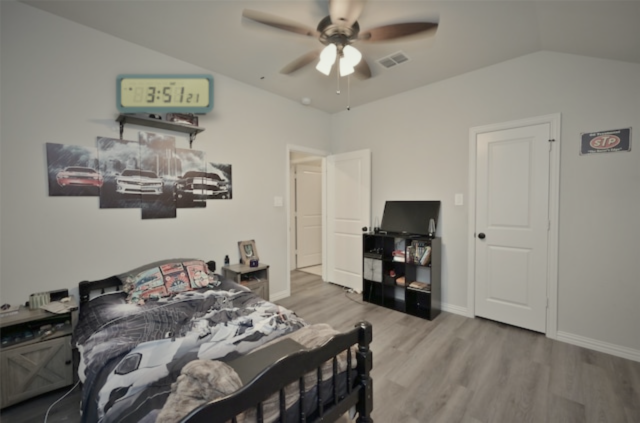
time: 3:51
